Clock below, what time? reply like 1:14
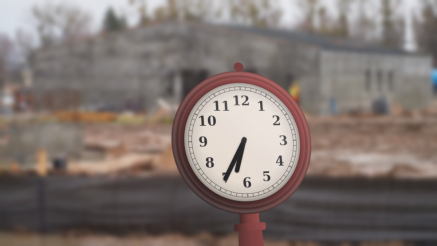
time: 6:35
